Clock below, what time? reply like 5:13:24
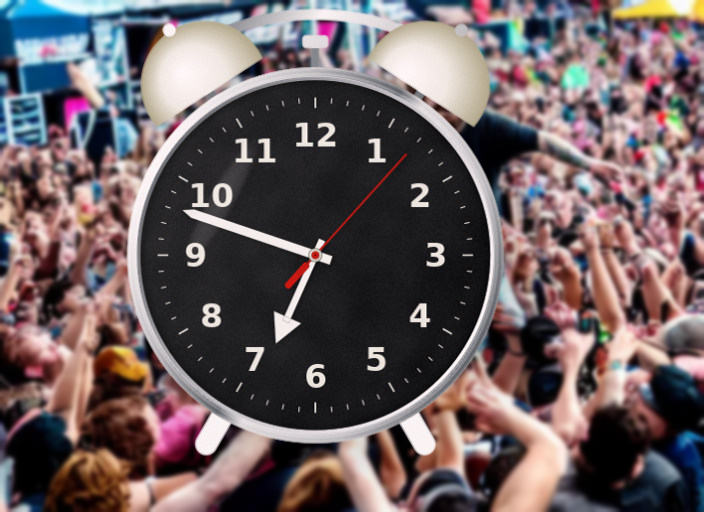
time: 6:48:07
